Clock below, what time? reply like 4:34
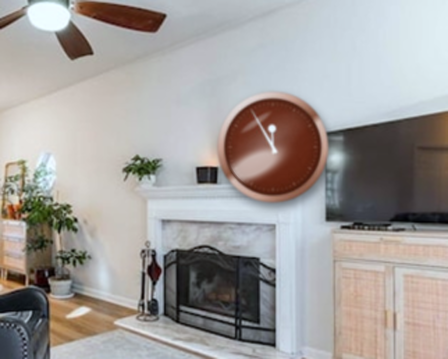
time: 11:55
